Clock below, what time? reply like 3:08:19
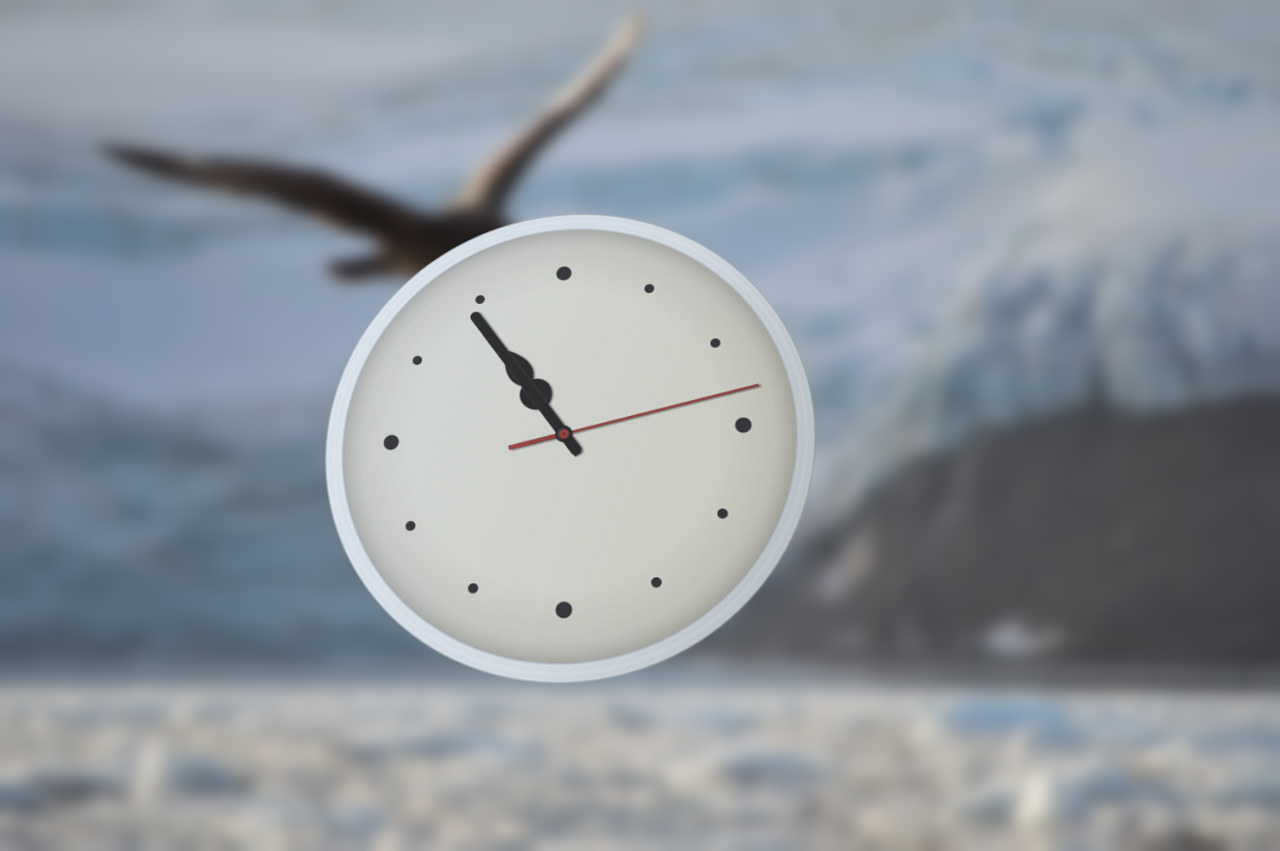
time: 10:54:13
